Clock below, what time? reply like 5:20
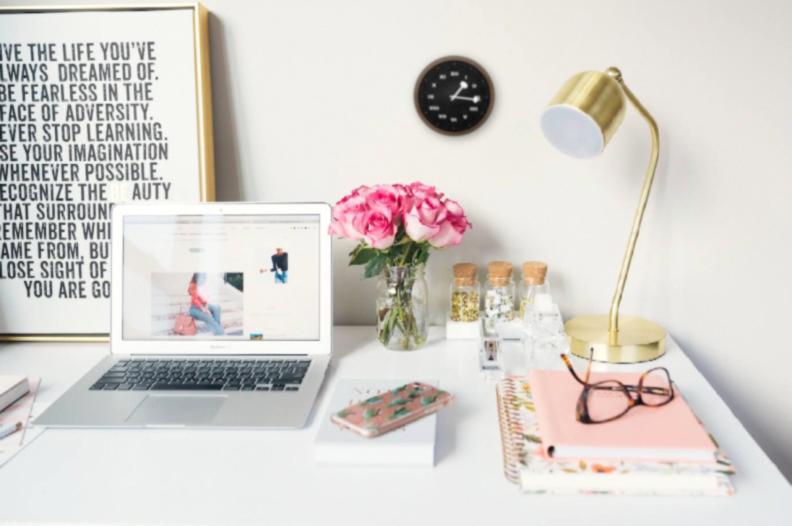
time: 1:16
